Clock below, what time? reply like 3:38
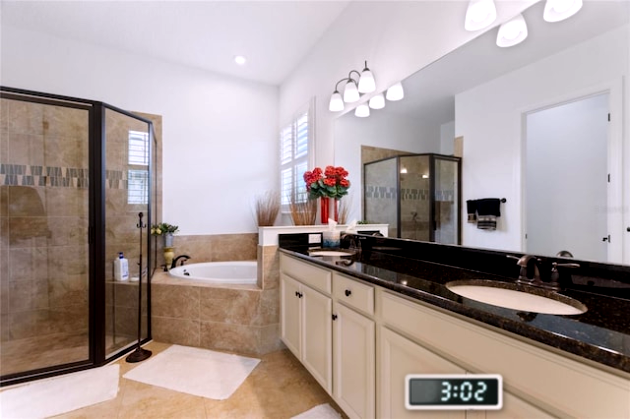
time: 3:02
